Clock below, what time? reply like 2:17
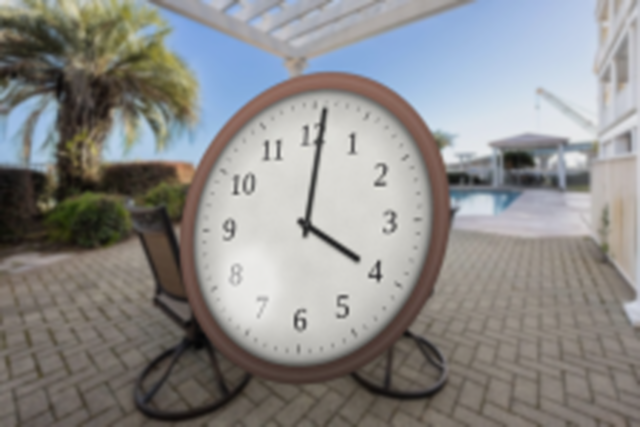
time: 4:01
